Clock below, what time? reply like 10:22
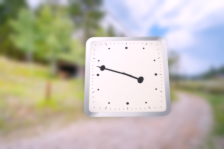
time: 3:48
